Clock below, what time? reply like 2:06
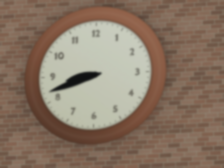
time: 8:42
